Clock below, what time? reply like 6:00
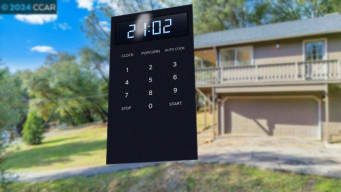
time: 21:02
